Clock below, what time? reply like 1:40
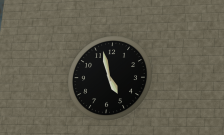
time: 4:57
